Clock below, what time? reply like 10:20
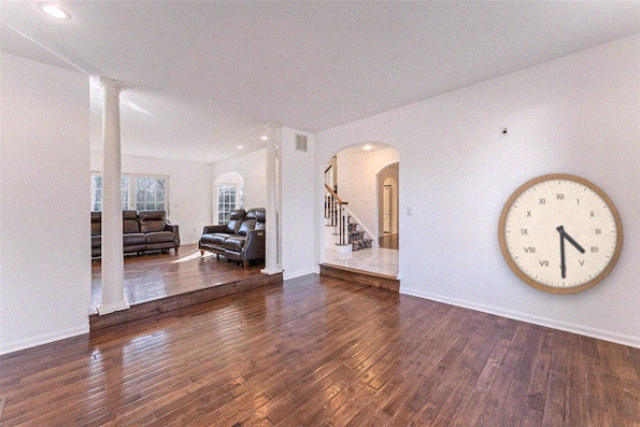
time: 4:30
